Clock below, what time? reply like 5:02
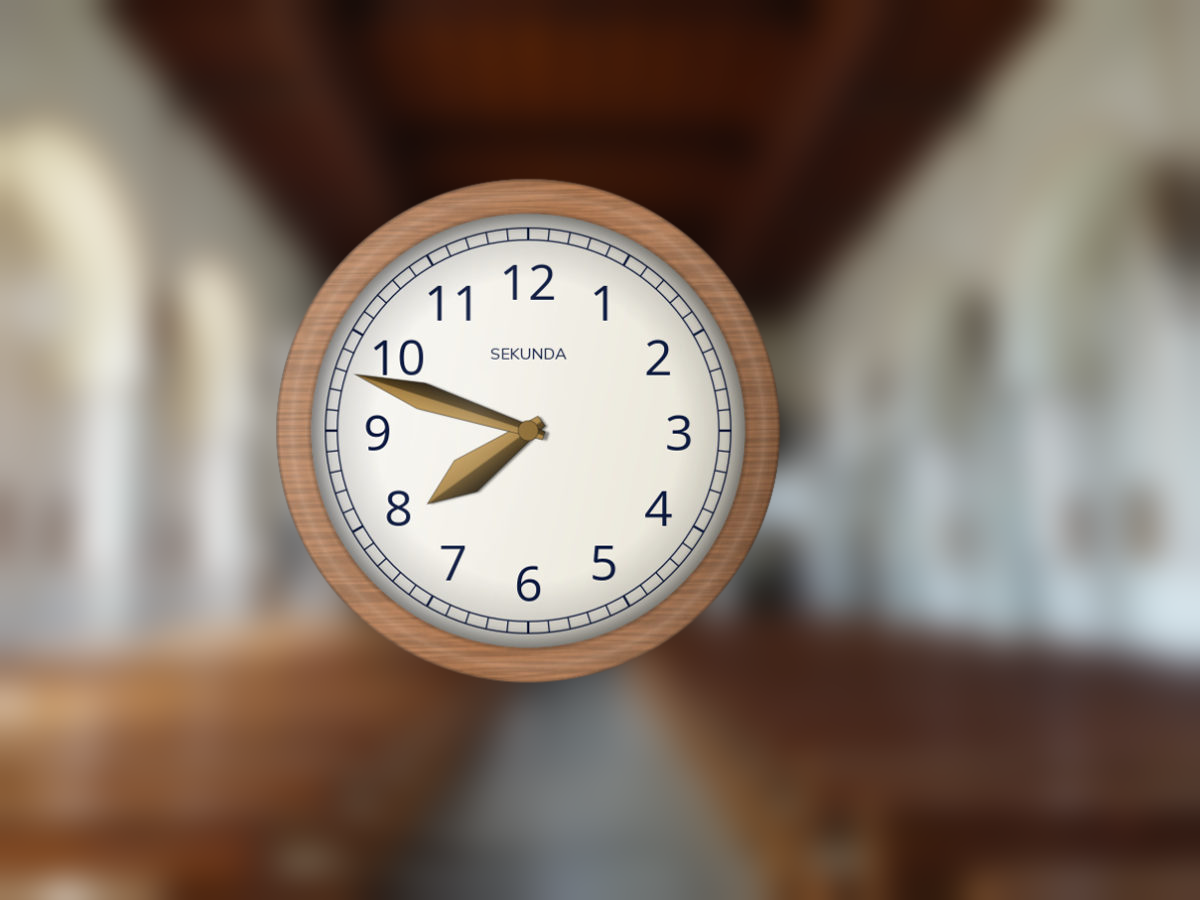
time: 7:48
